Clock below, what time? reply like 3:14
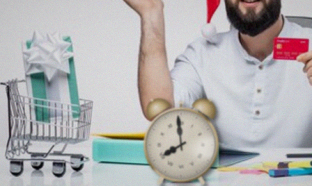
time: 7:59
